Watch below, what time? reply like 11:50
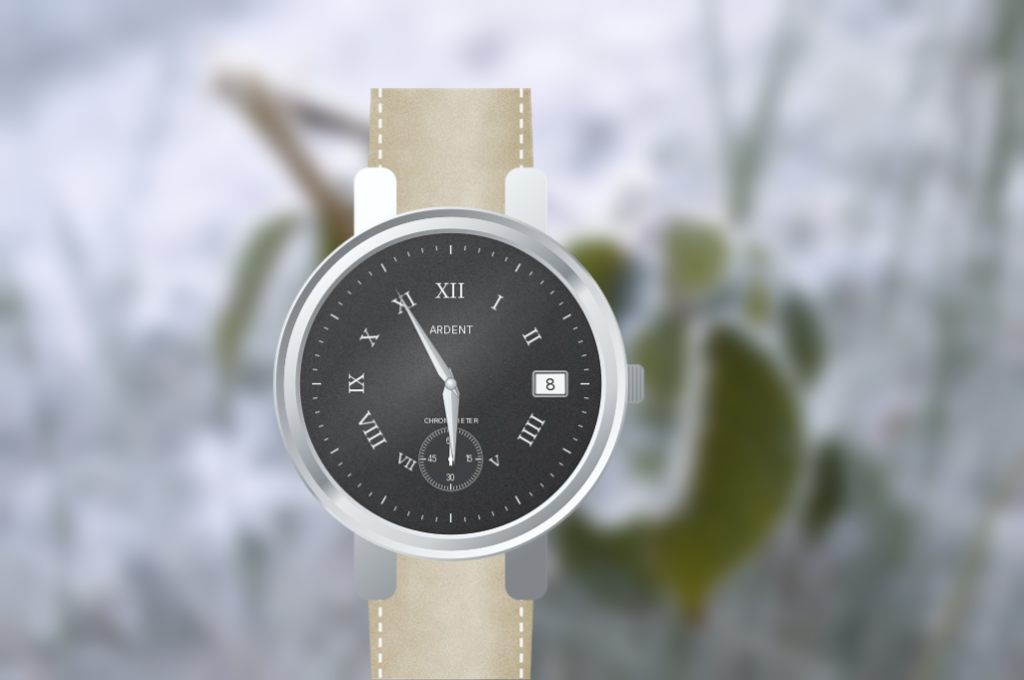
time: 5:55
